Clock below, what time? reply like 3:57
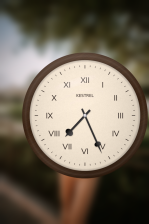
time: 7:26
